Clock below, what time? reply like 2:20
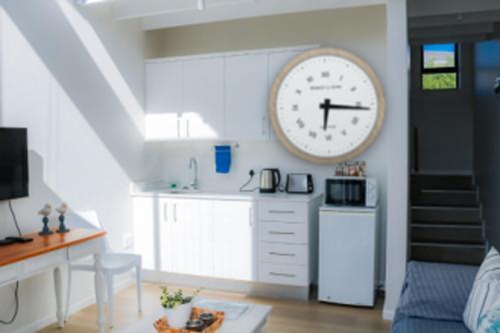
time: 6:16
